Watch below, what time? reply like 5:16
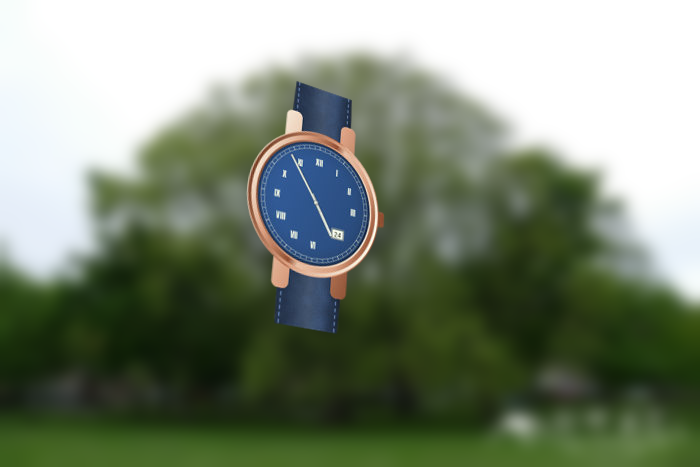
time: 4:54
